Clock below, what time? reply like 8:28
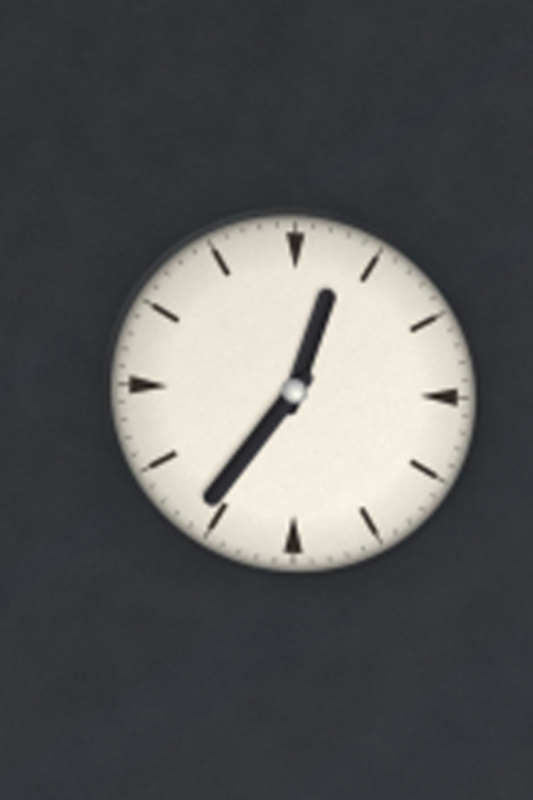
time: 12:36
